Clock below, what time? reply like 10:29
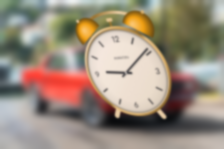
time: 9:09
